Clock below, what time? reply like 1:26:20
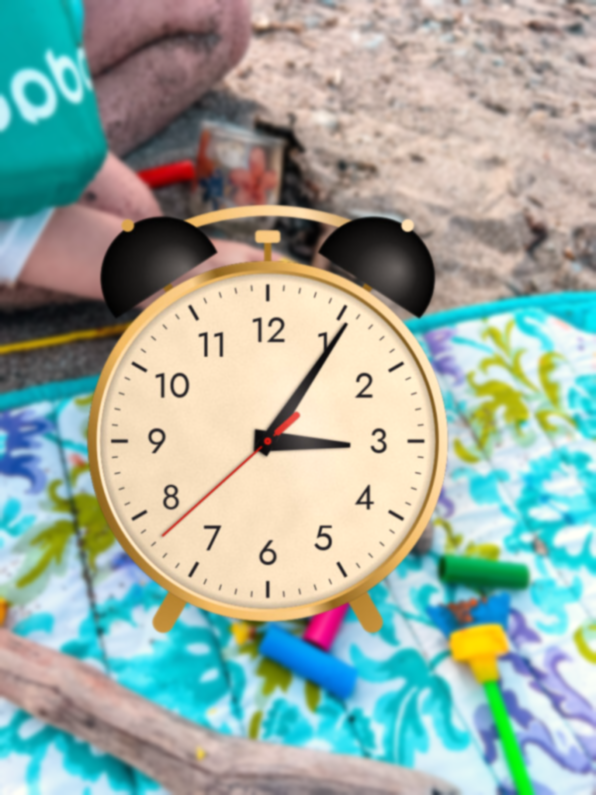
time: 3:05:38
